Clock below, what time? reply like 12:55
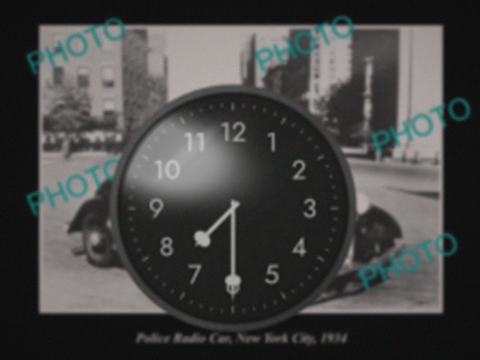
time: 7:30
